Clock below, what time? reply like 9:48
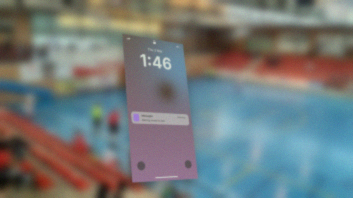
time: 1:46
